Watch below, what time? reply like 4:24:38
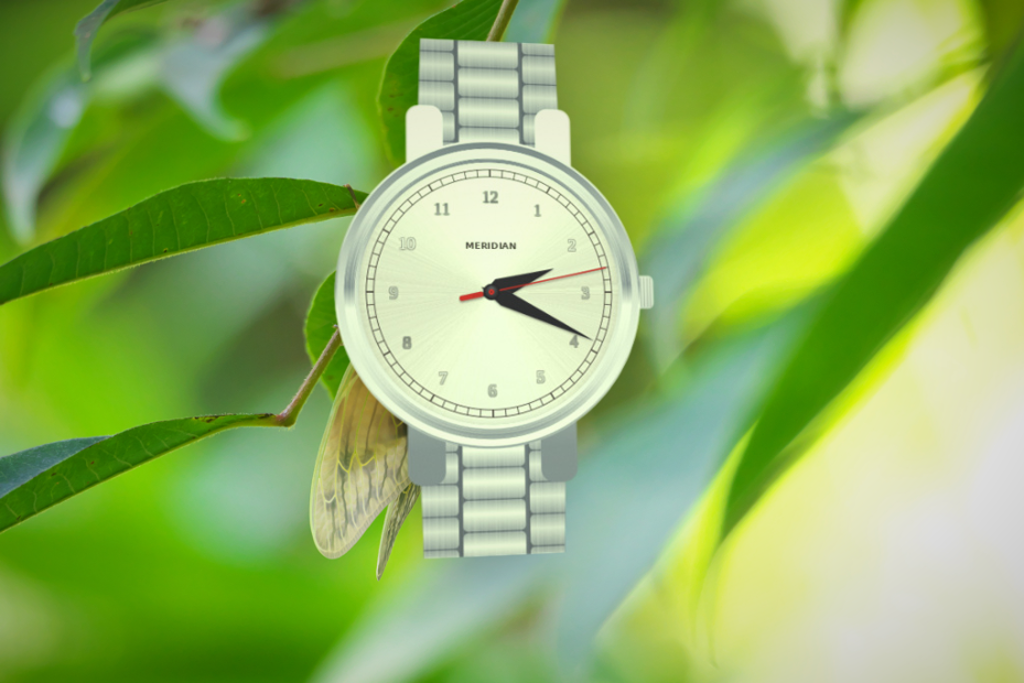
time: 2:19:13
